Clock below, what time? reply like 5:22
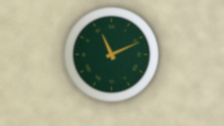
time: 11:11
